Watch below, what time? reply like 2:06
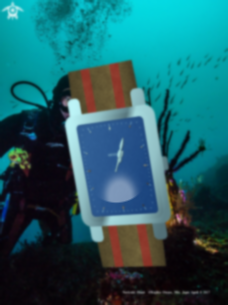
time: 1:04
